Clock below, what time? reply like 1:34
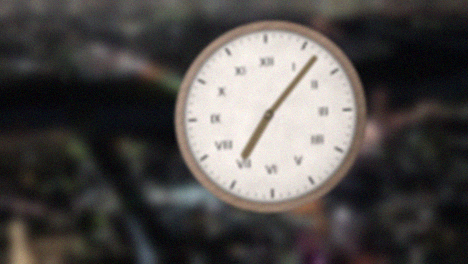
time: 7:07
